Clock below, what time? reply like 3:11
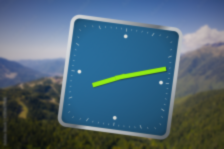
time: 8:12
